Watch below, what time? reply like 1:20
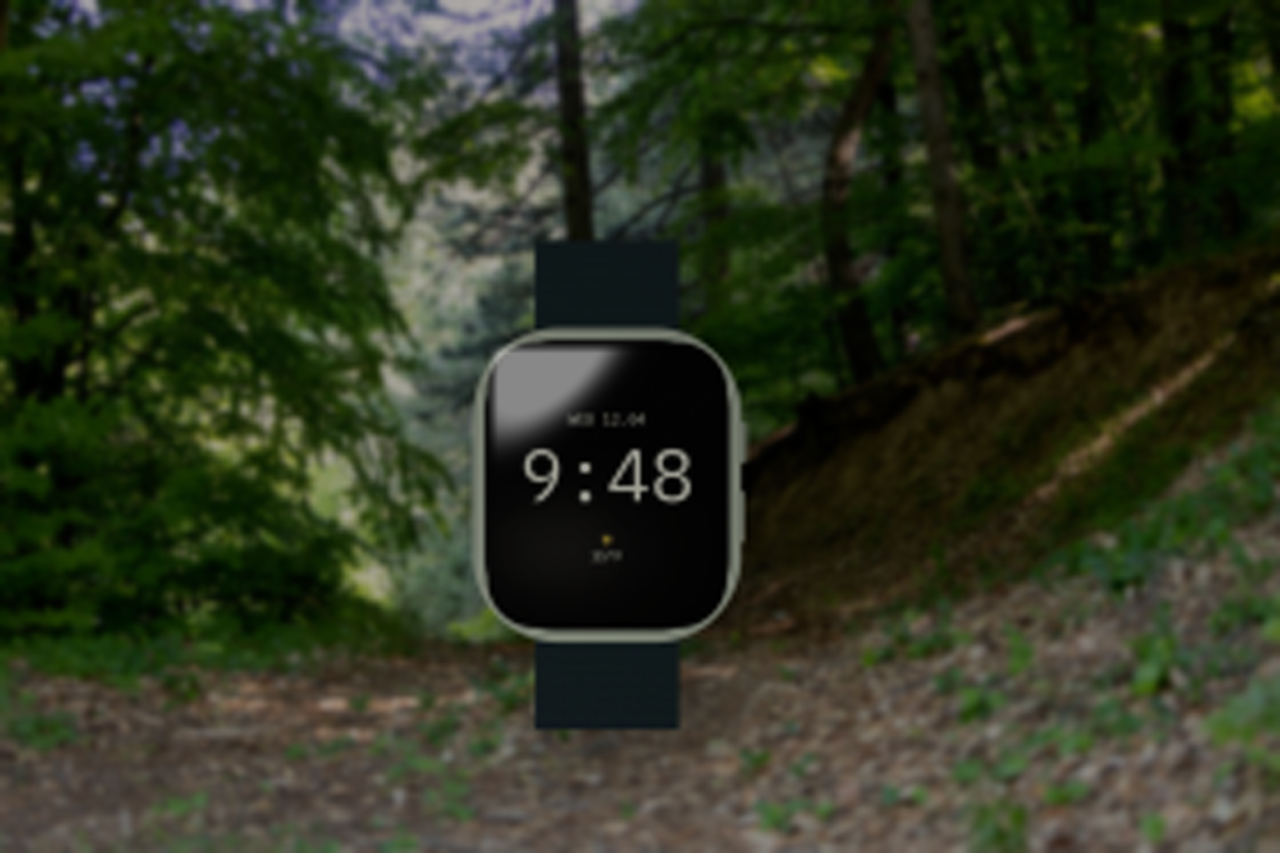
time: 9:48
